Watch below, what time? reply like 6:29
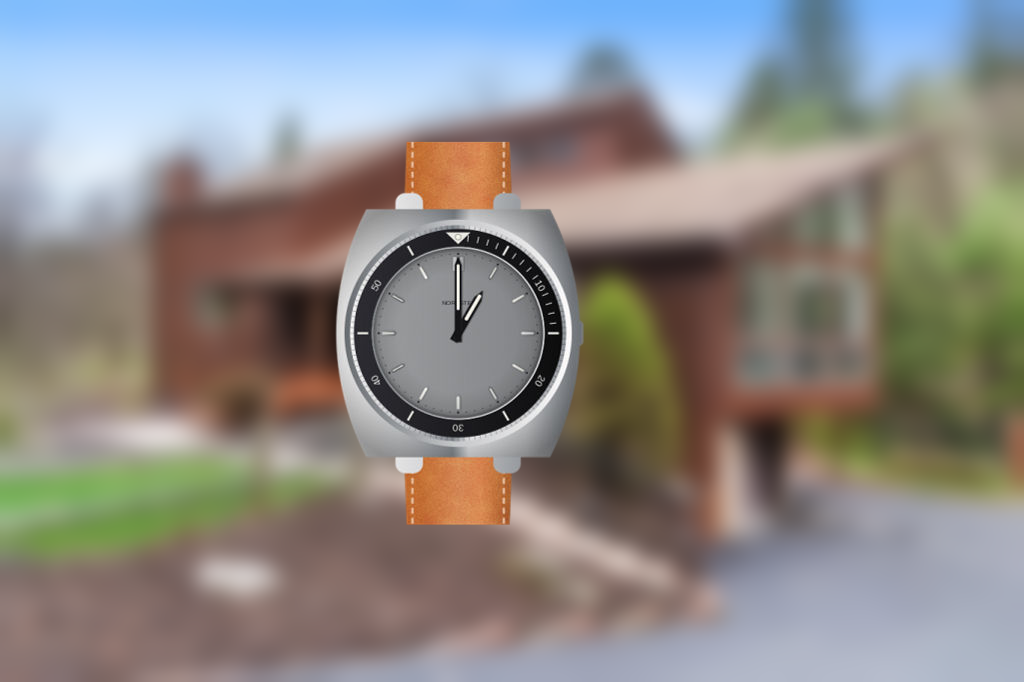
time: 1:00
